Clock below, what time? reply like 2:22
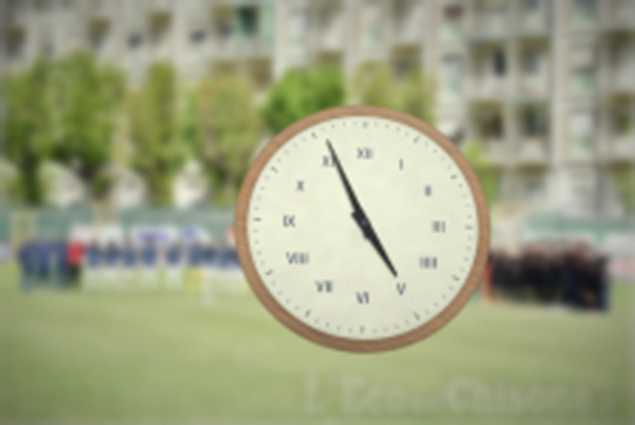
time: 4:56
